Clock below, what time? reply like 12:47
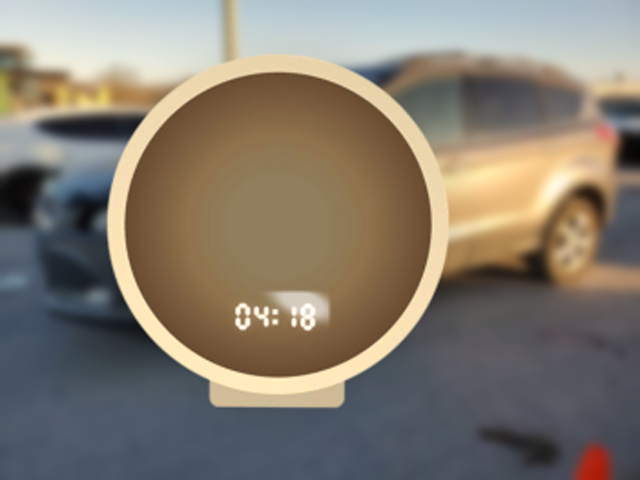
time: 4:18
